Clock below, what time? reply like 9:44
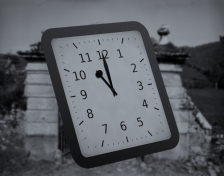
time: 11:00
